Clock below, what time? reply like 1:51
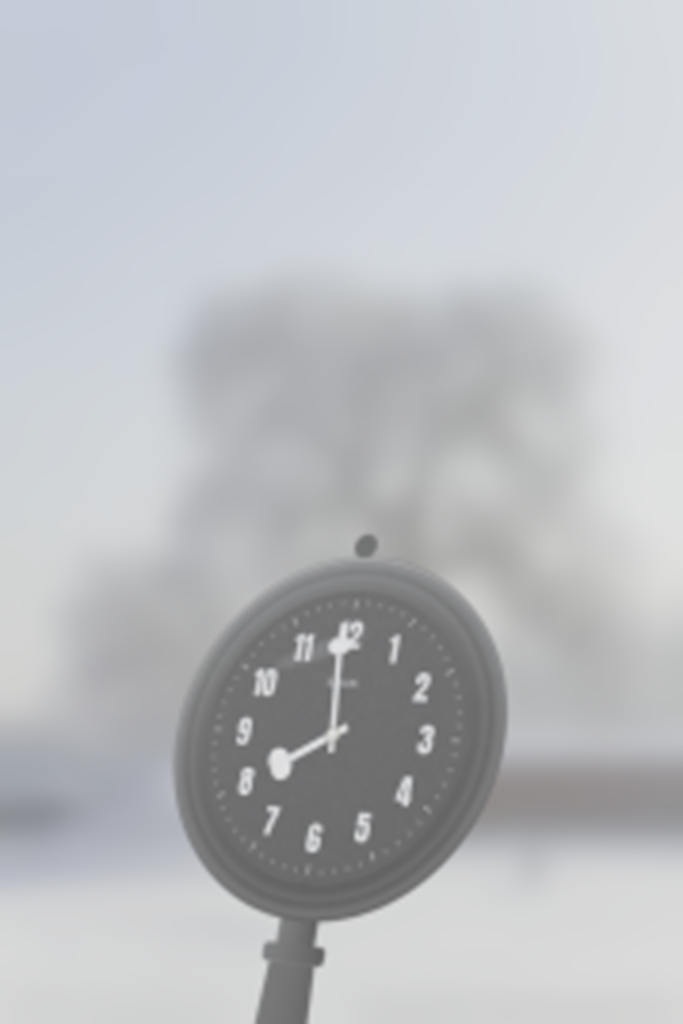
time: 7:59
